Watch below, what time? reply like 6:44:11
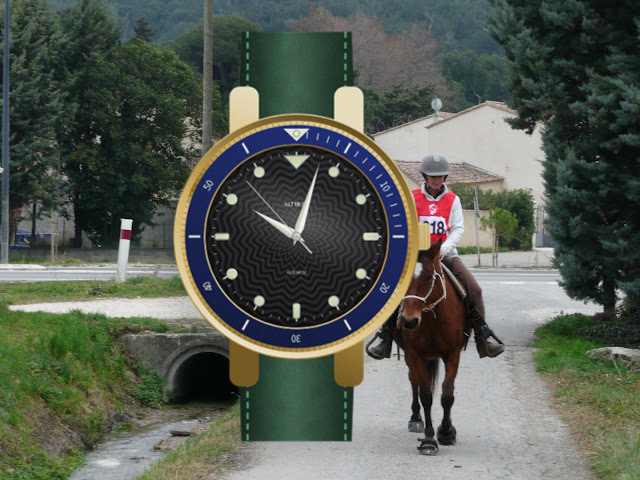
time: 10:02:53
